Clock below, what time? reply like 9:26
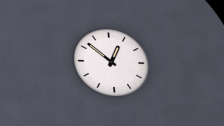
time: 12:52
